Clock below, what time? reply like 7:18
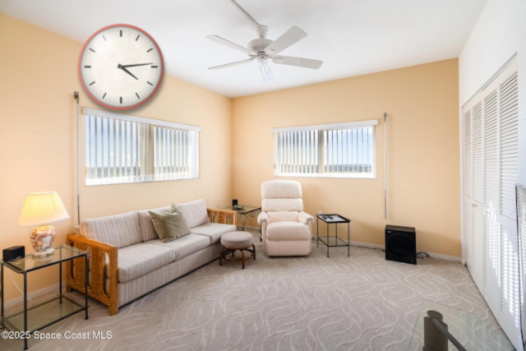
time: 4:14
